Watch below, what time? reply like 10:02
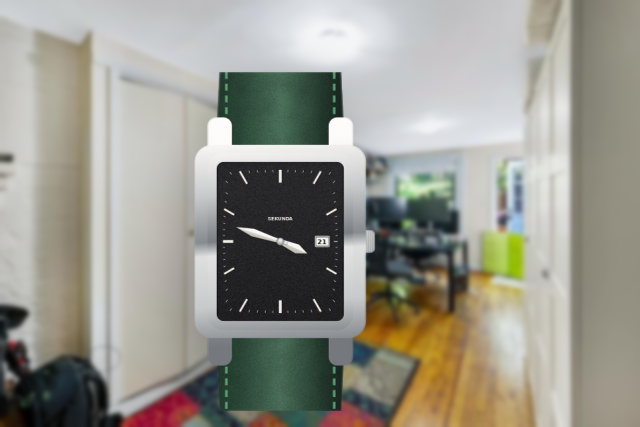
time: 3:48
